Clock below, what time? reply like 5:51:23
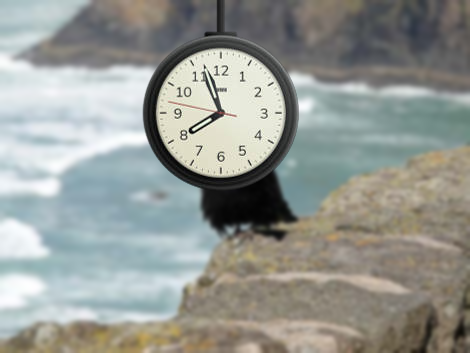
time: 7:56:47
